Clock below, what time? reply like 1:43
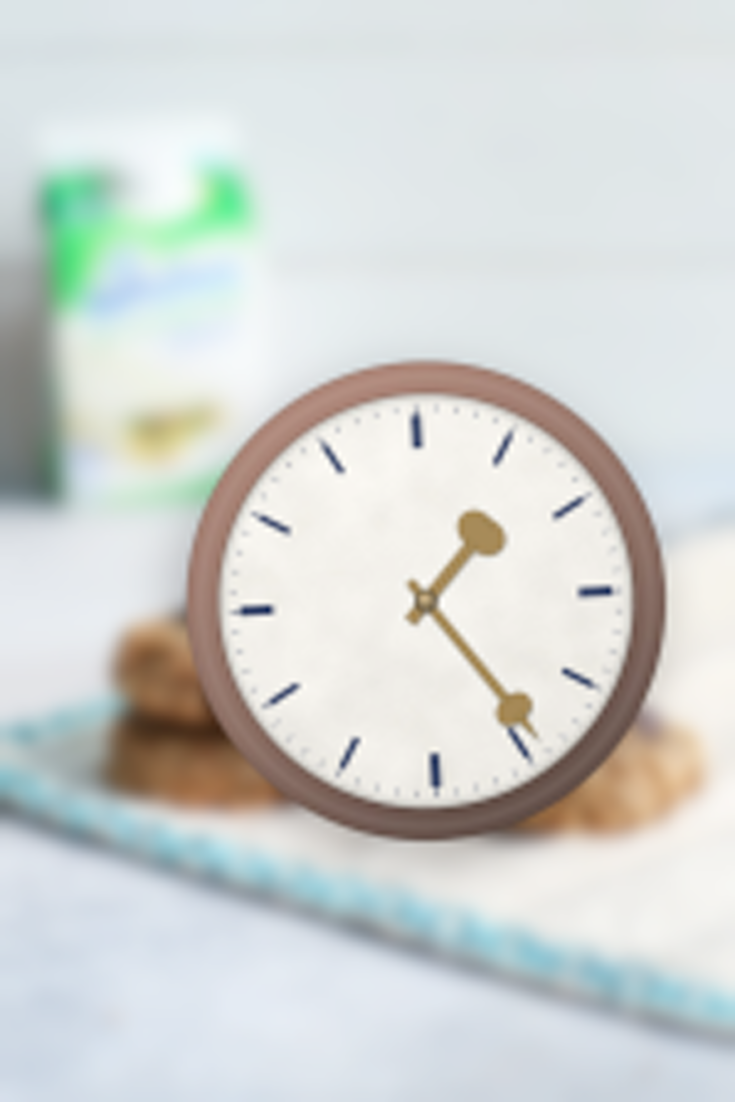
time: 1:24
